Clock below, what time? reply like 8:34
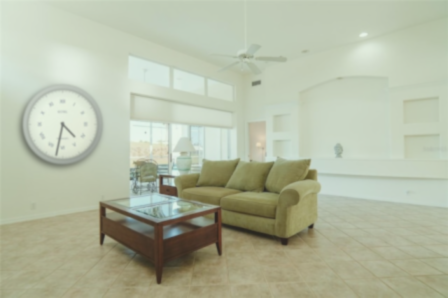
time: 4:32
